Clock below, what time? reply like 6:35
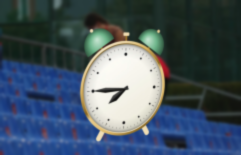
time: 7:45
